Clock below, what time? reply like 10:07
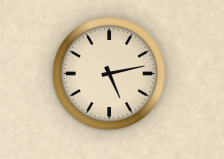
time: 5:13
